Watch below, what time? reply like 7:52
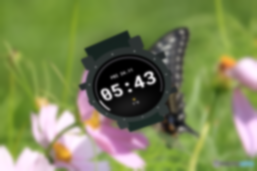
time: 5:43
